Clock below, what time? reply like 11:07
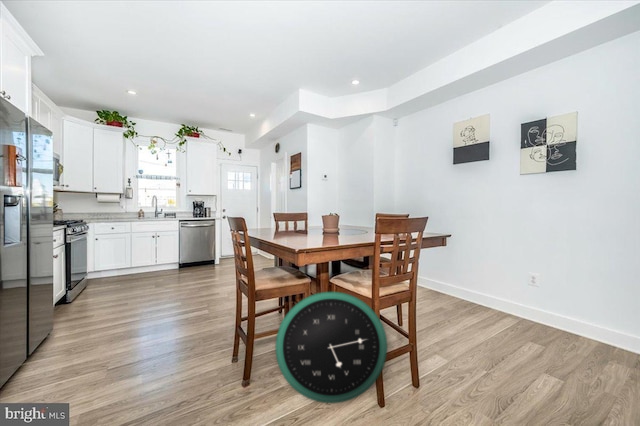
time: 5:13
